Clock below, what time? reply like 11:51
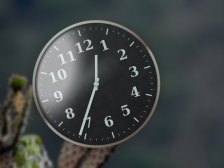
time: 12:36
